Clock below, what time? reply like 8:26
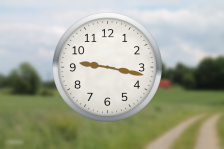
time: 9:17
